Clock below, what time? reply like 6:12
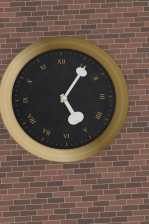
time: 5:06
